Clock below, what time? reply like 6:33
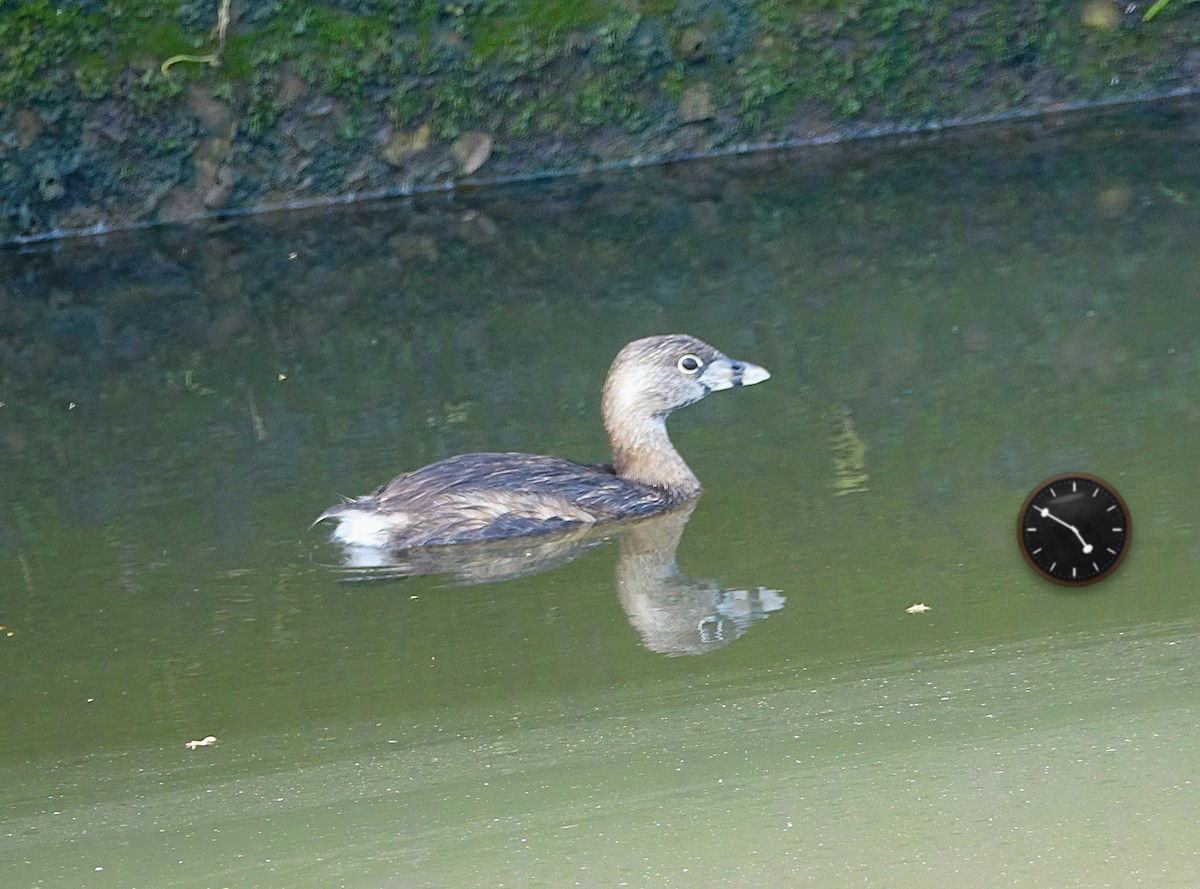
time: 4:50
